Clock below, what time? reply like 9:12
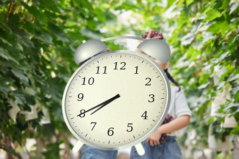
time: 7:40
